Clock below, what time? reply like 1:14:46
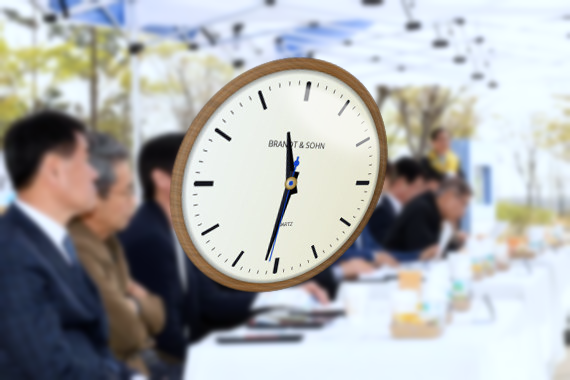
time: 11:31:31
